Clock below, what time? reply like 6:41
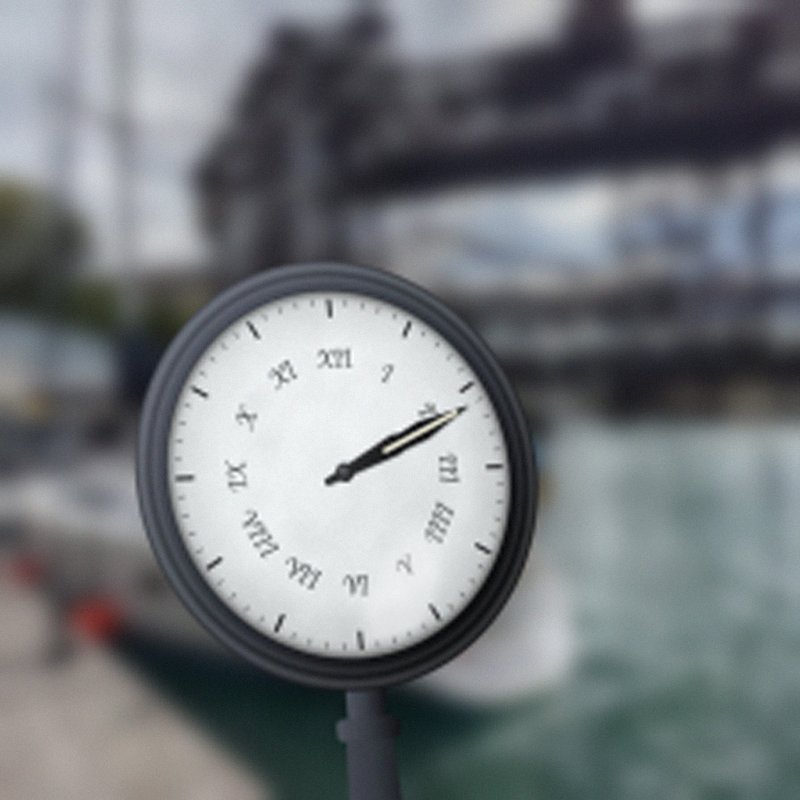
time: 2:11
